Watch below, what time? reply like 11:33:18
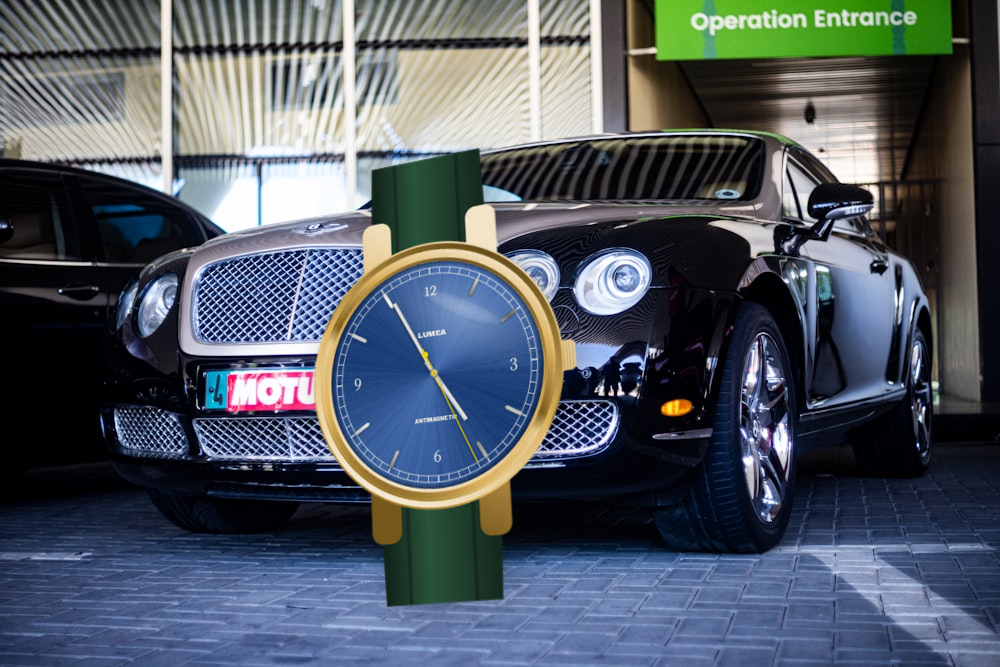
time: 4:55:26
